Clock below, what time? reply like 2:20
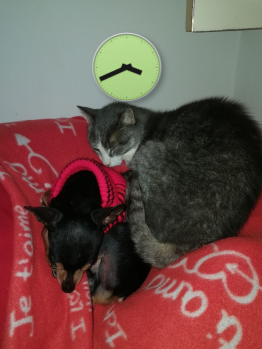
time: 3:41
